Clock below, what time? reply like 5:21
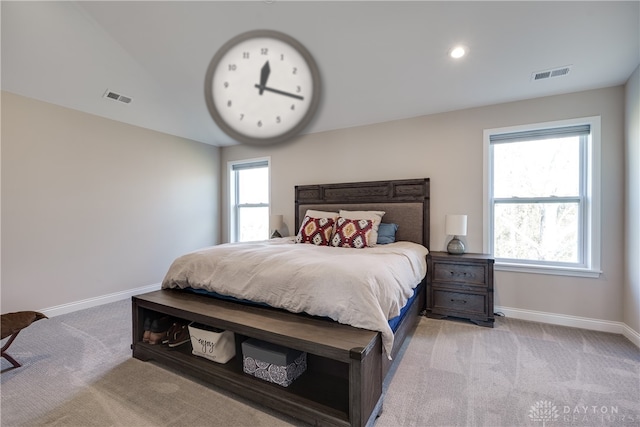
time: 12:17
